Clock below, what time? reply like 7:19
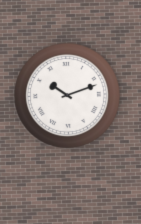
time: 10:12
